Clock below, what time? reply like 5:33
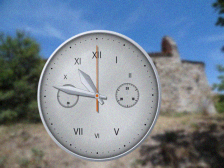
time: 10:47
